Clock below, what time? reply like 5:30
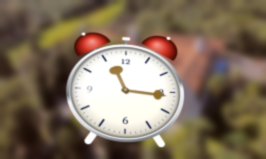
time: 11:16
